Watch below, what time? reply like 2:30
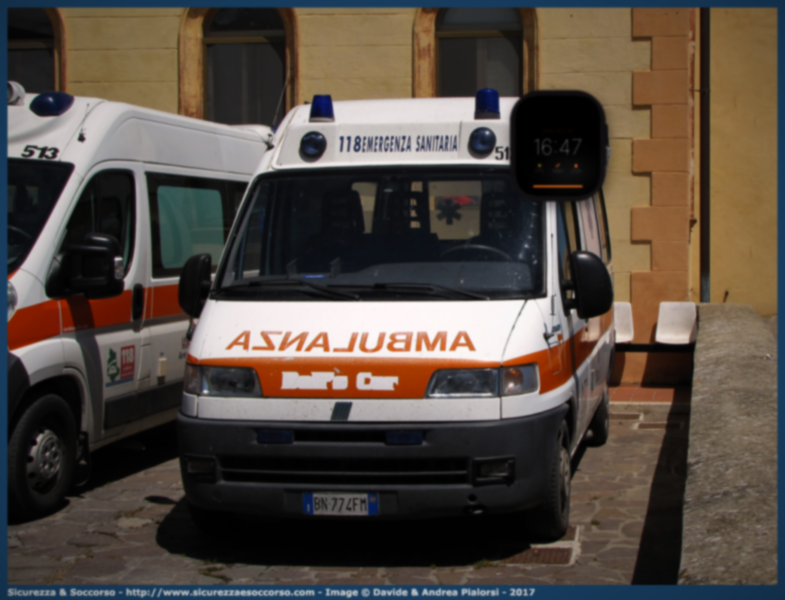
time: 16:47
